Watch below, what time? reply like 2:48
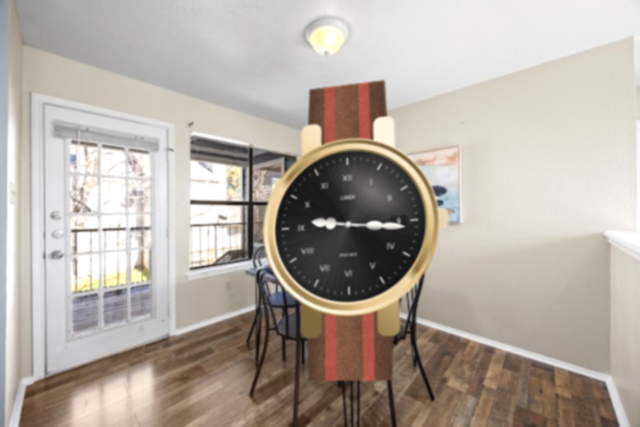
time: 9:16
